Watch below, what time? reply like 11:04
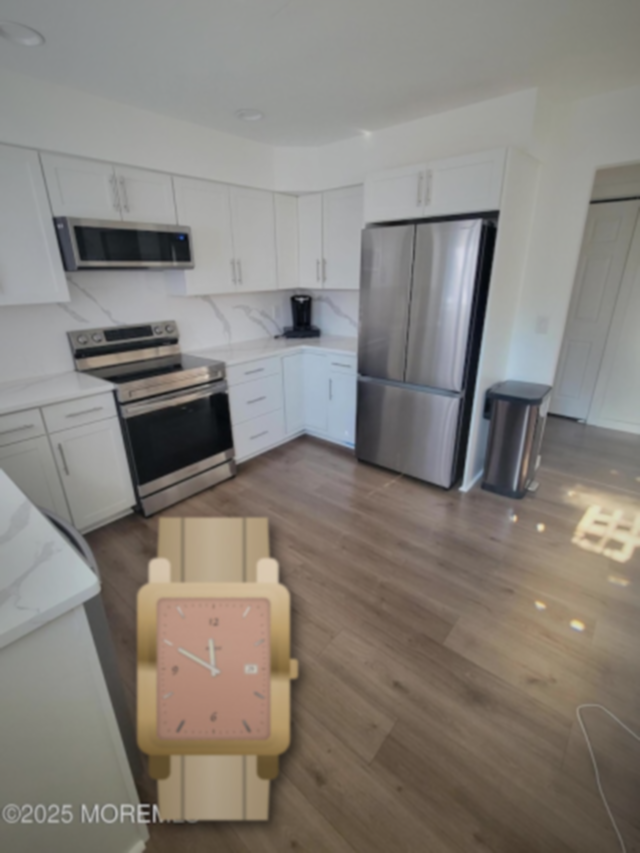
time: 11:50
